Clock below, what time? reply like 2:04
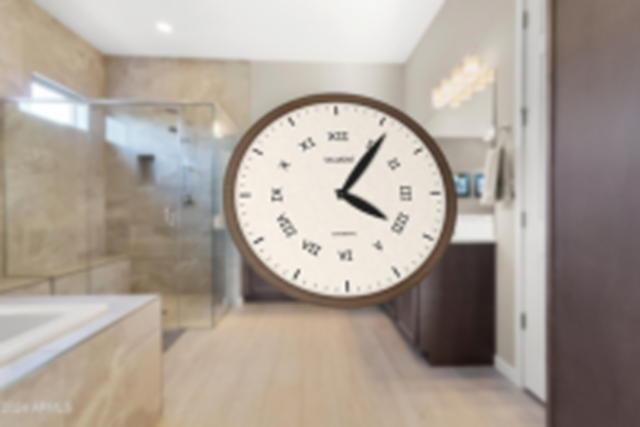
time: 4:06
